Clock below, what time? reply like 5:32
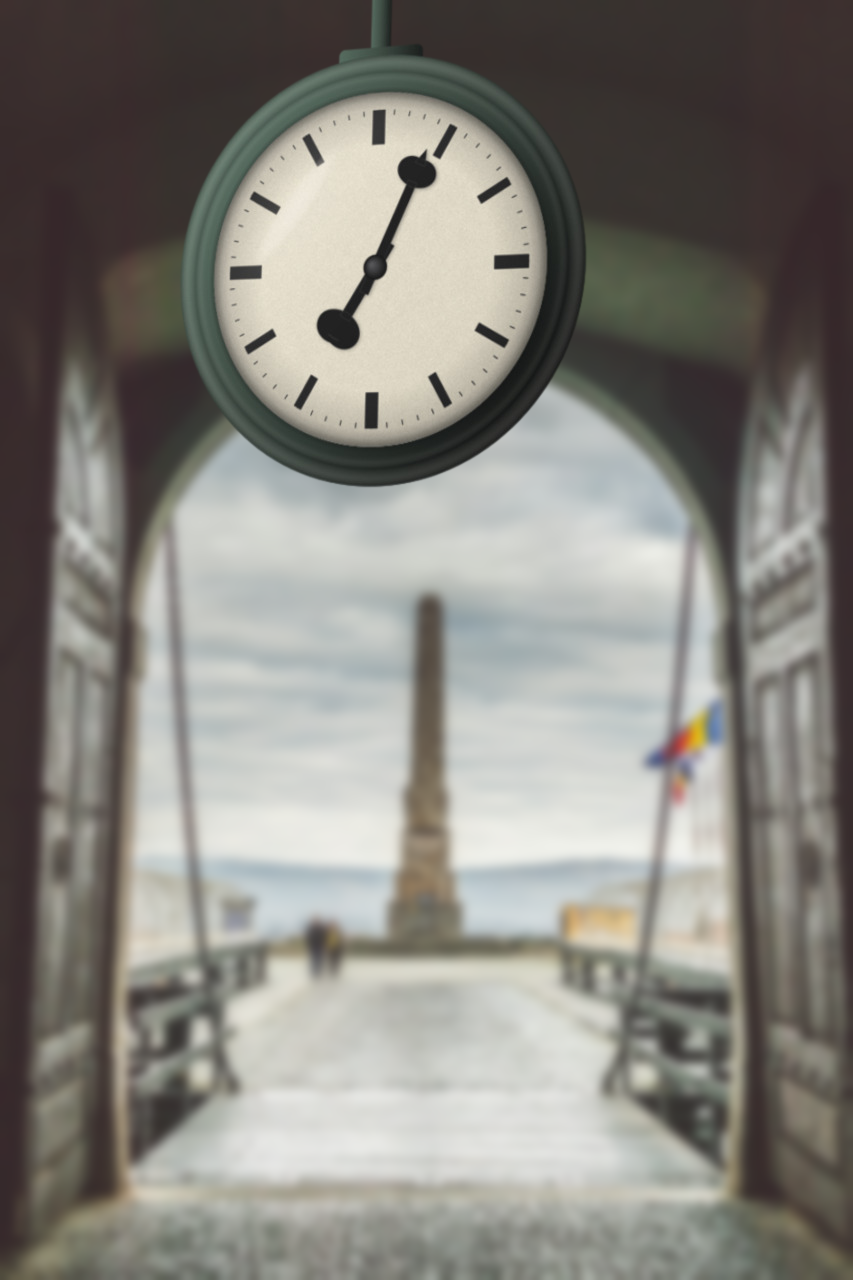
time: 7:04
